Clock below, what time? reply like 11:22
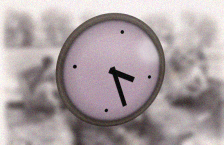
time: 3:25
